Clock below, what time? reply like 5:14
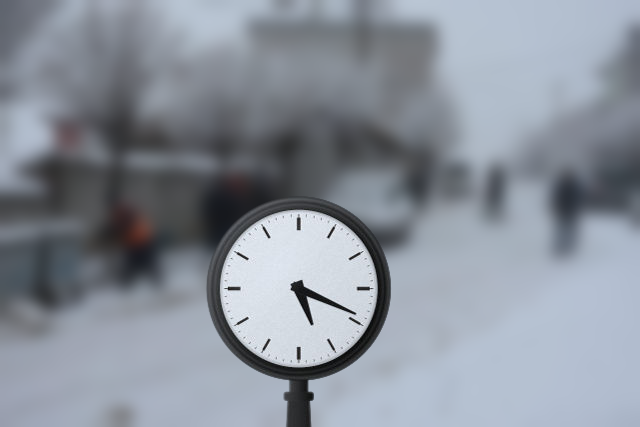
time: 5:19
